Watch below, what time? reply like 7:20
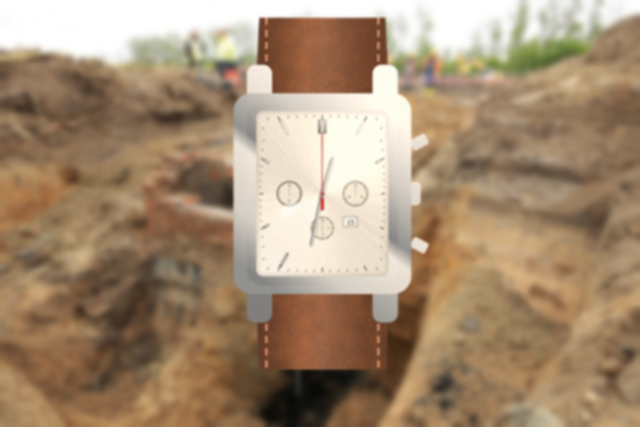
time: 12:32
